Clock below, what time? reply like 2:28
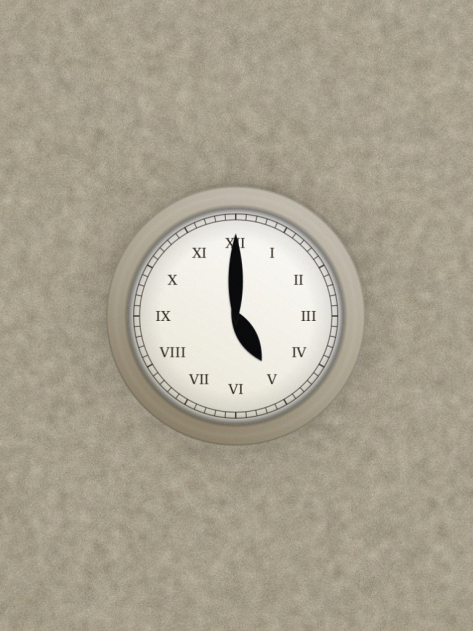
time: 5:00
